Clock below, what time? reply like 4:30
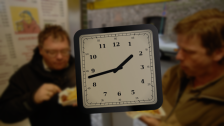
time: 1:43
